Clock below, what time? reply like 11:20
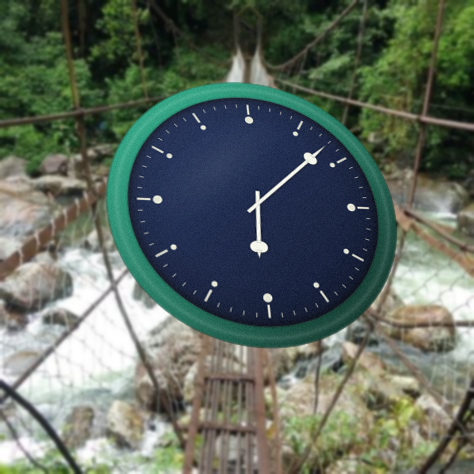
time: 6:08
